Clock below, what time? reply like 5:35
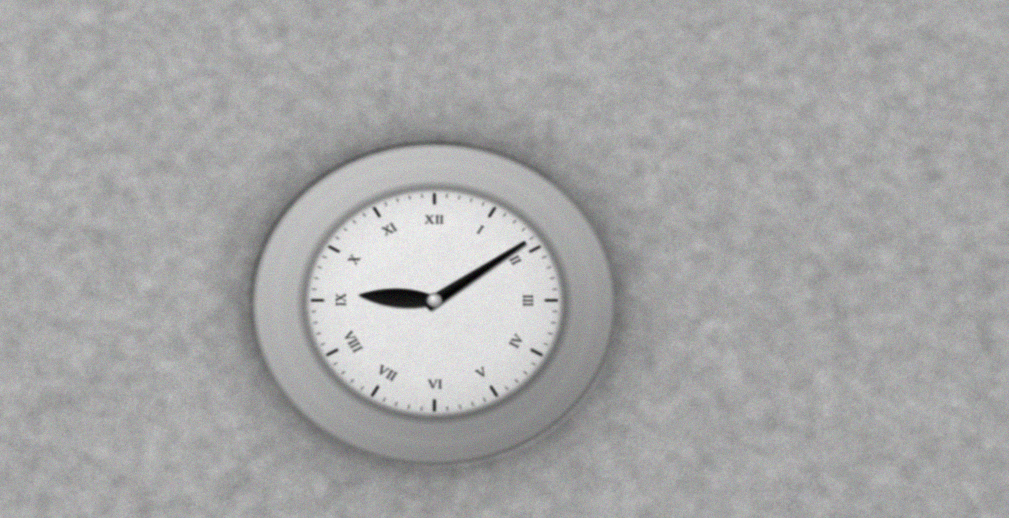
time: 9:09
